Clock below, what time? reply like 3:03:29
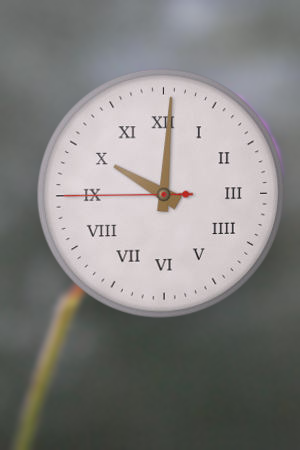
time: 10:00:45
